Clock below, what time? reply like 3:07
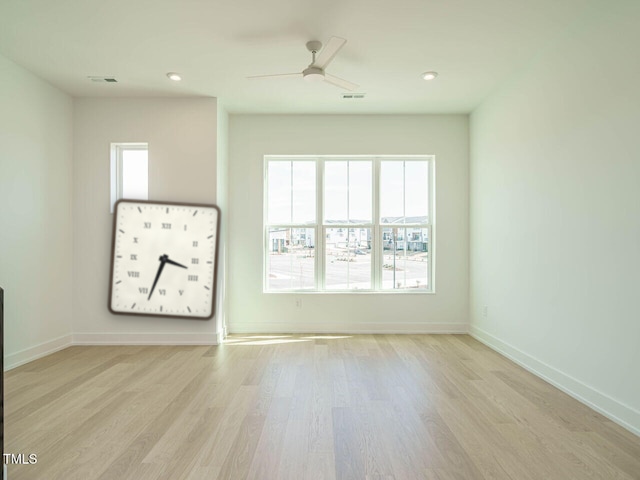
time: 3:33
